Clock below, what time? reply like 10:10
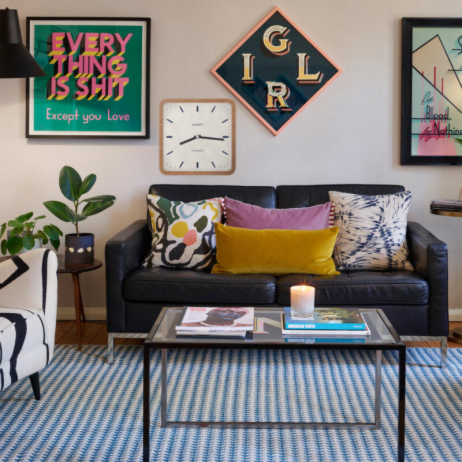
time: 8:16
